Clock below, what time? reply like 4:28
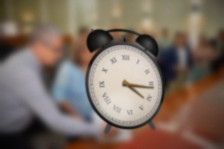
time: 4:16
